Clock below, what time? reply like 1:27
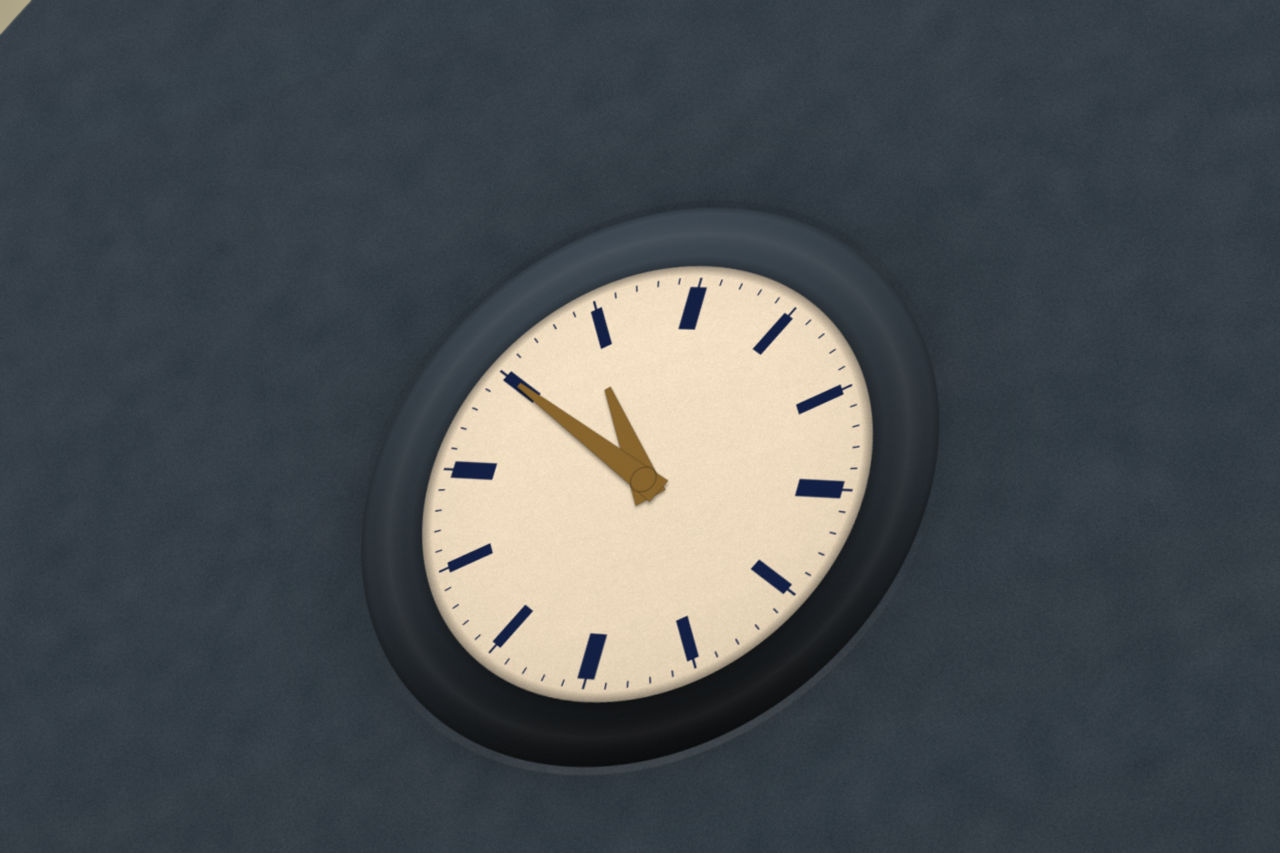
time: 10:50
